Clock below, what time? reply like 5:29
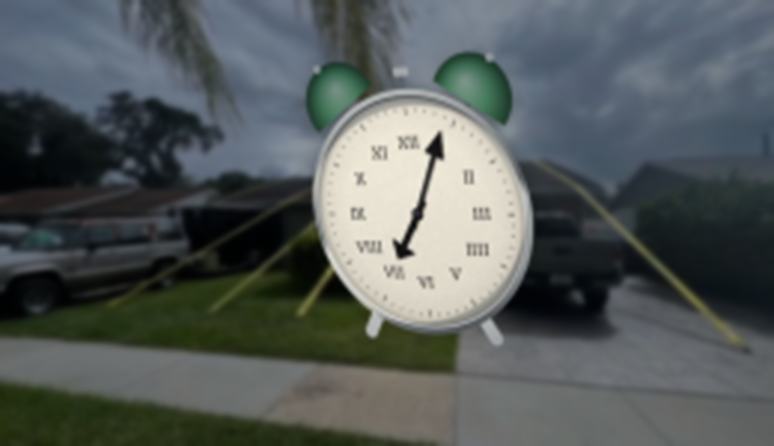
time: 7:04
